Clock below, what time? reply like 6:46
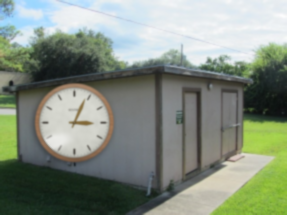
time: 3:04
